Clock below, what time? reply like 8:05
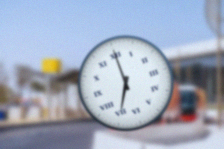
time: 7:00
